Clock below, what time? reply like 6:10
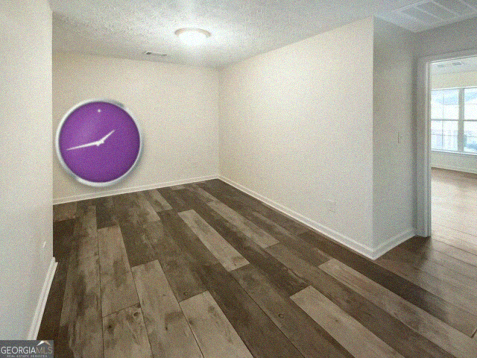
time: 1:43
